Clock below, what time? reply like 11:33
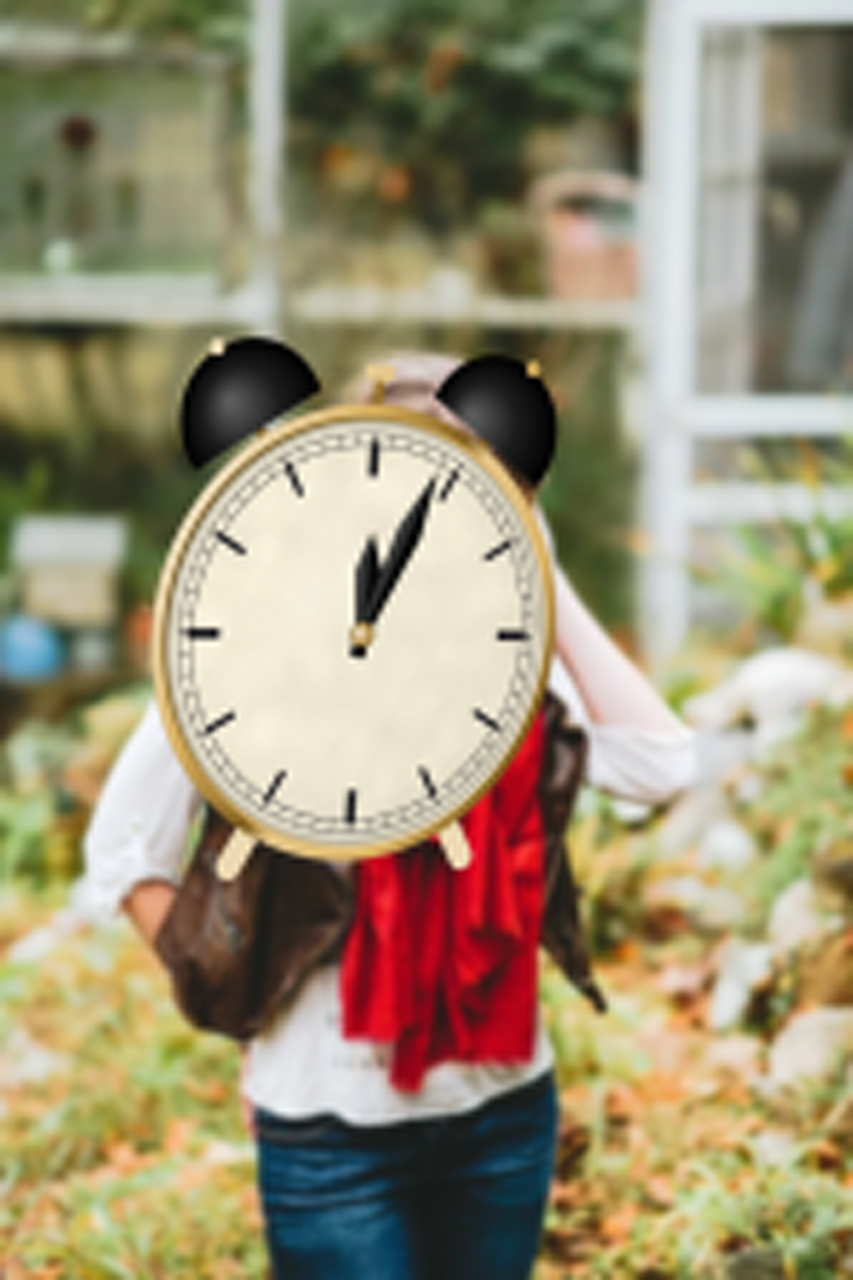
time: 12:04
